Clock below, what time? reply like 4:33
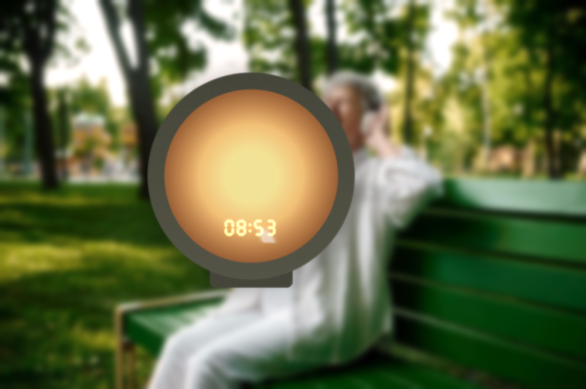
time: 8:53
